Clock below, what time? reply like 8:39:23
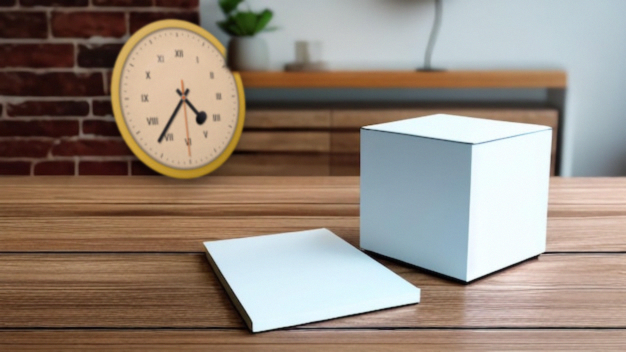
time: 4:36:30
